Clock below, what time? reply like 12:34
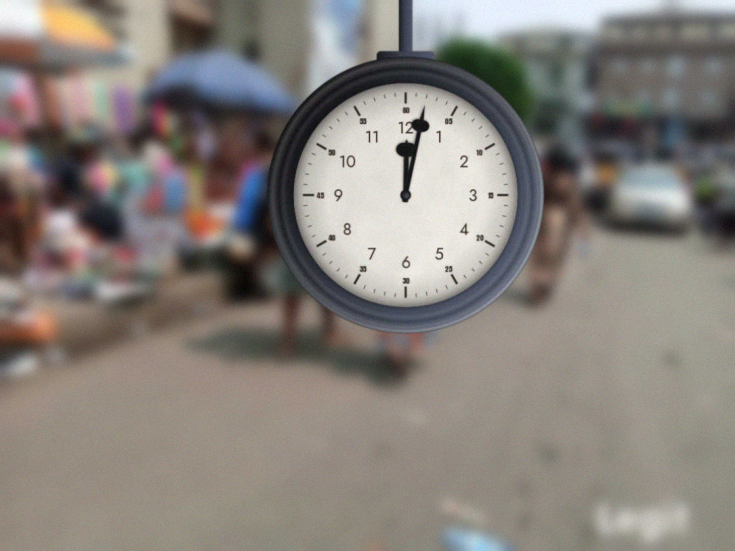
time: 12:02
